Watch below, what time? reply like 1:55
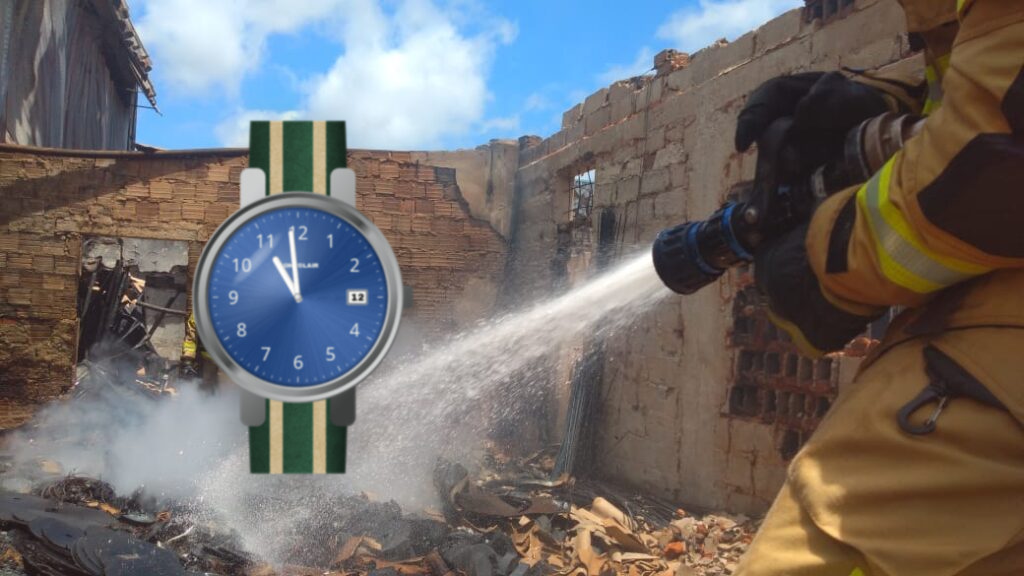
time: 10:59
